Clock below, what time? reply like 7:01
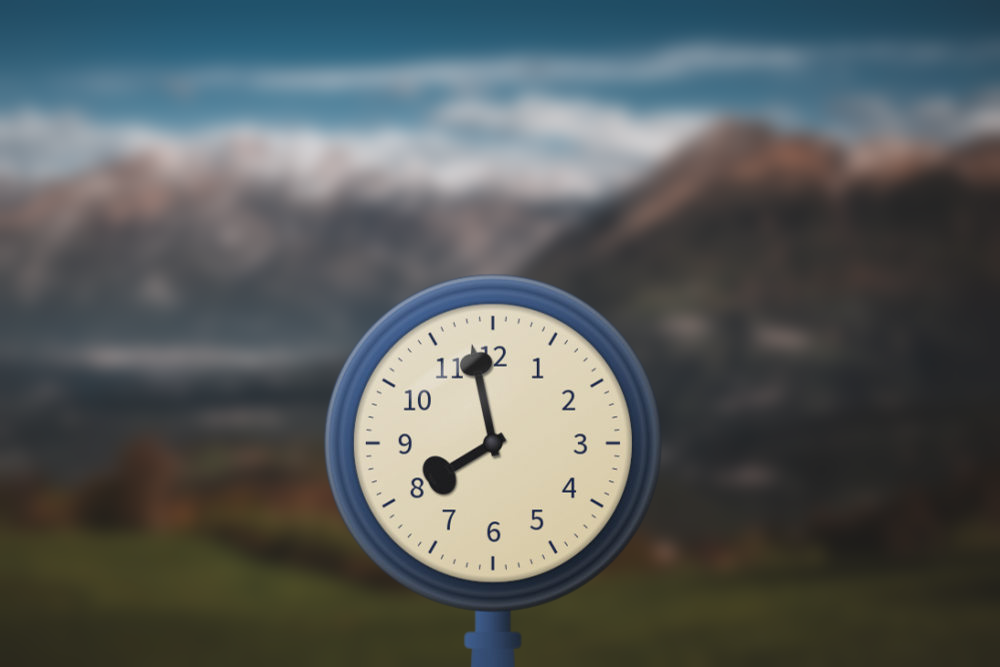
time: 7:58
